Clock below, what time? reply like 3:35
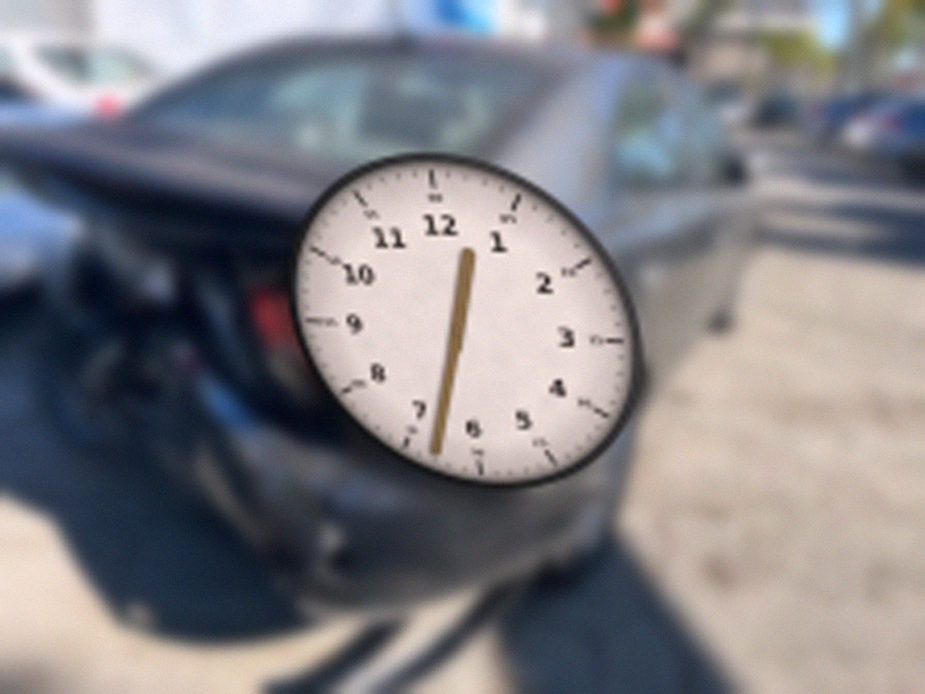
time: 12:33
